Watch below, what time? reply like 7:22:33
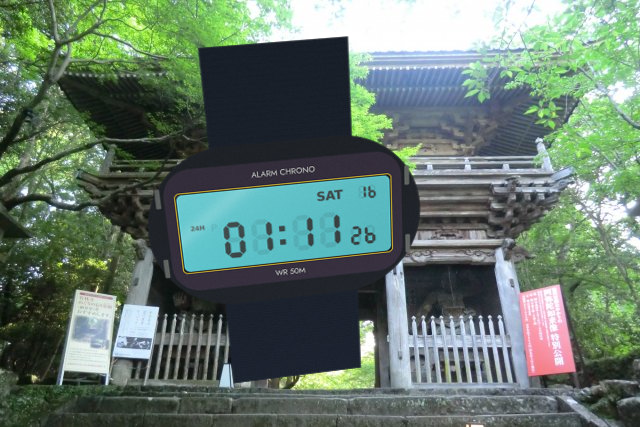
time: 1:11:26
